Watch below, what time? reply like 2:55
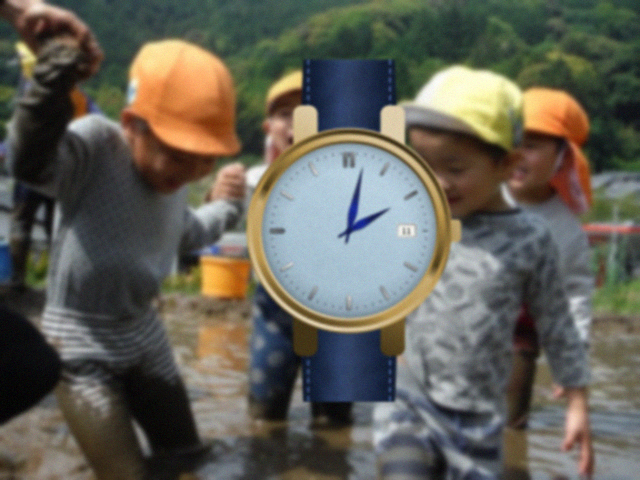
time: 2:02
